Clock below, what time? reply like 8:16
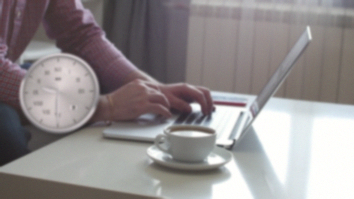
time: 9:30
